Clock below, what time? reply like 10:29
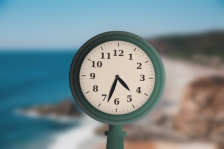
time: 4:33
